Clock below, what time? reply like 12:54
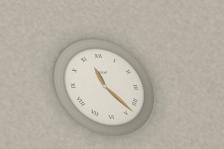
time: 11:23
